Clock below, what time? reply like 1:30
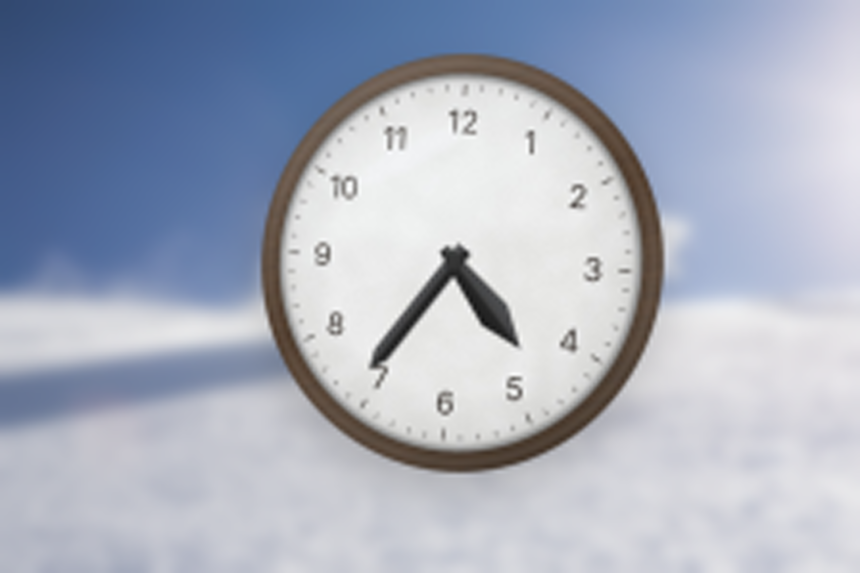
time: 4:36
